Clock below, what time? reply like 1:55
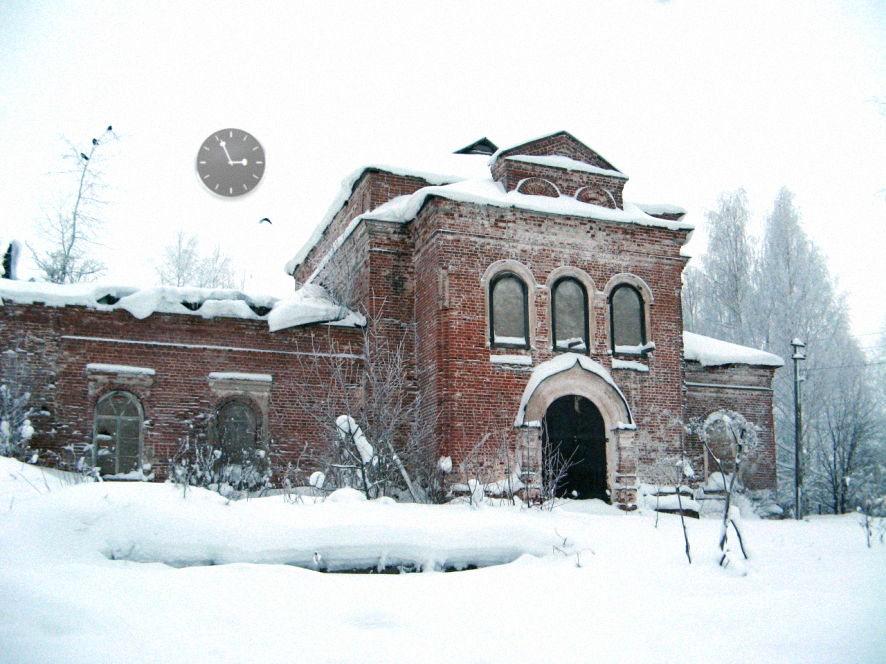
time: 2:56
